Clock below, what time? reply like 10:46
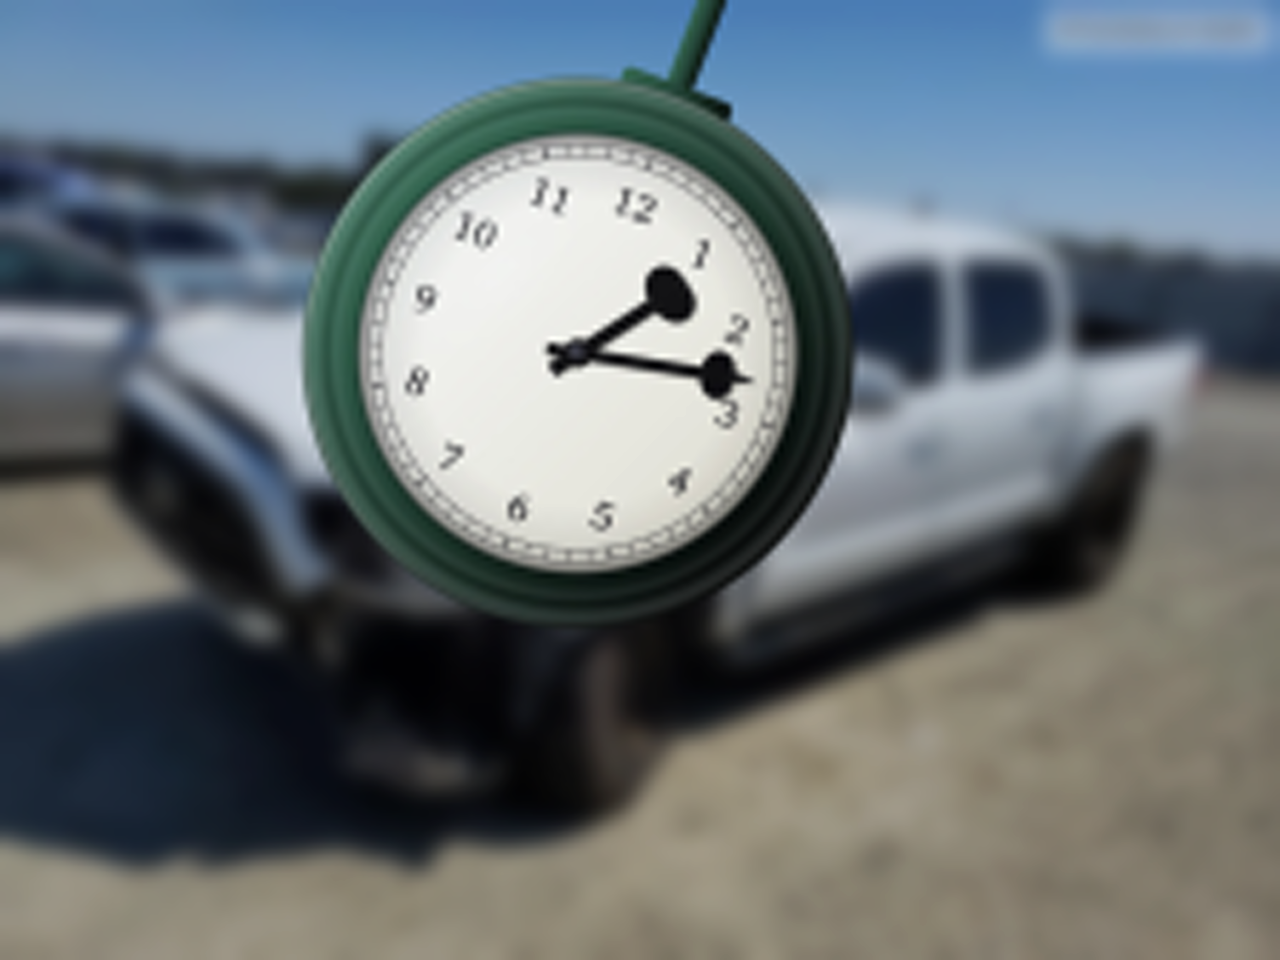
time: 1:13
